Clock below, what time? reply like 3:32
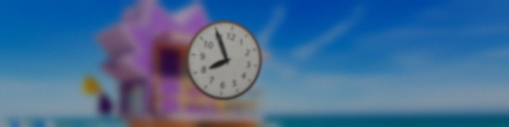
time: 7:55
